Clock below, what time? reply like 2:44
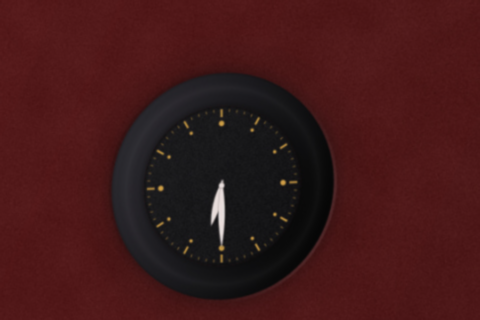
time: 6:30
